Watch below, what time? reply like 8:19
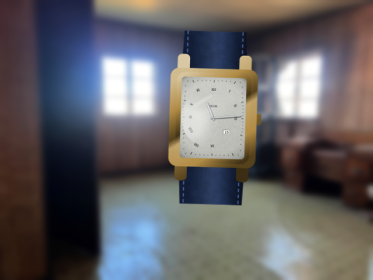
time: 11:14
